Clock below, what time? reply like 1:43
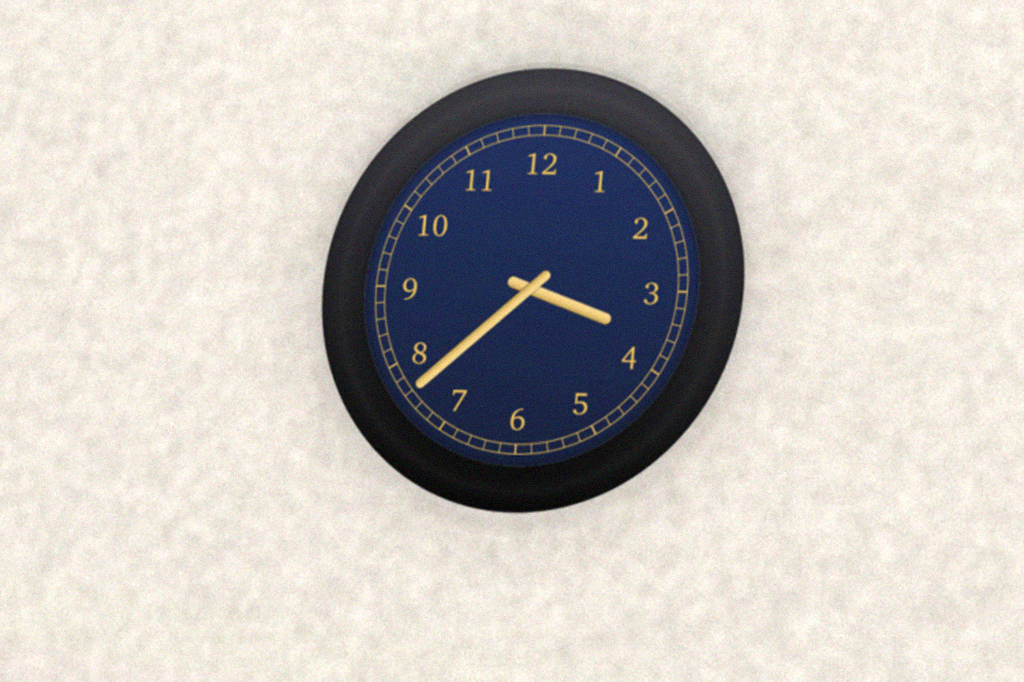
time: 3:38
